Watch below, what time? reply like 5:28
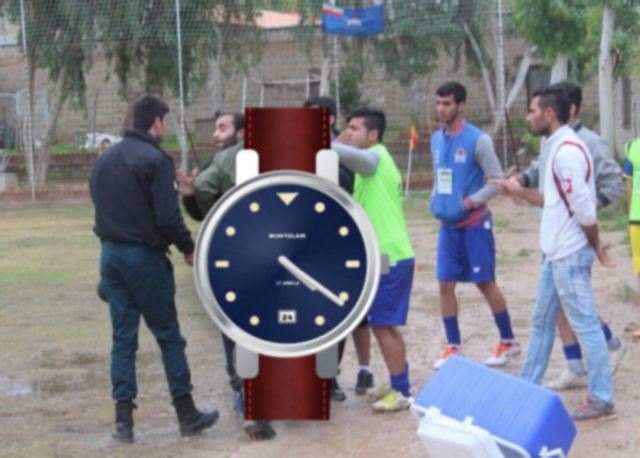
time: 4:21
